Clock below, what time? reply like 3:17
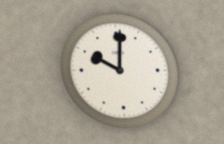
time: 10:01
